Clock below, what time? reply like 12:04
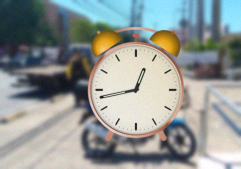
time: 12:43
